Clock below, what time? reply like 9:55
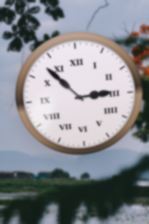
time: 2:53
